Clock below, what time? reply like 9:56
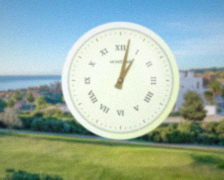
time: 1:02
